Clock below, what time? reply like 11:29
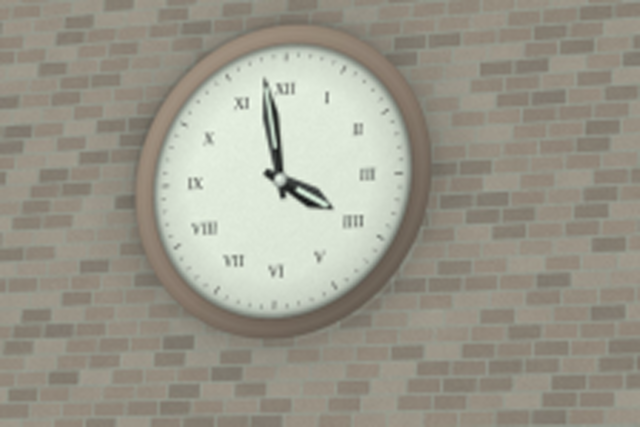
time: 3:58
